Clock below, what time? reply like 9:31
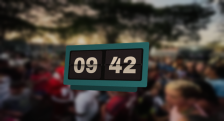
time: 9:42
